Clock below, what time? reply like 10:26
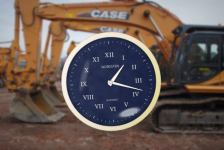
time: 1:18
